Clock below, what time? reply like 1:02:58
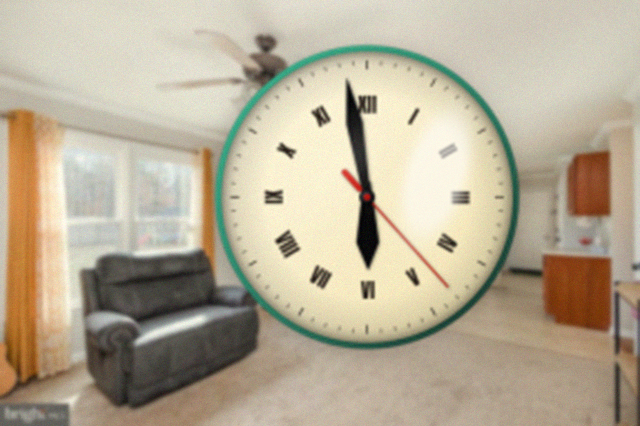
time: 5:58:23
